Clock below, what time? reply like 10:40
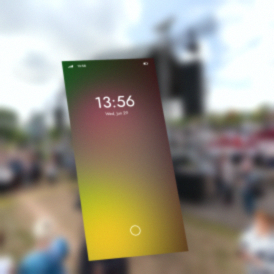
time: 13:56
